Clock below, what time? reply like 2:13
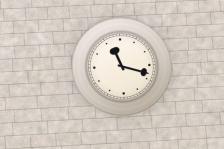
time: 11:18
